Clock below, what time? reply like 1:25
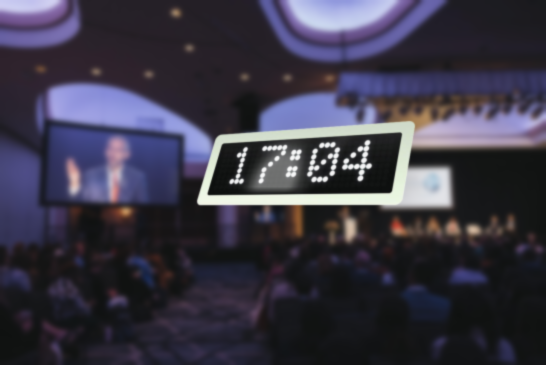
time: 17:04
